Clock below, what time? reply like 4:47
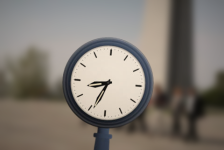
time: 8:34
